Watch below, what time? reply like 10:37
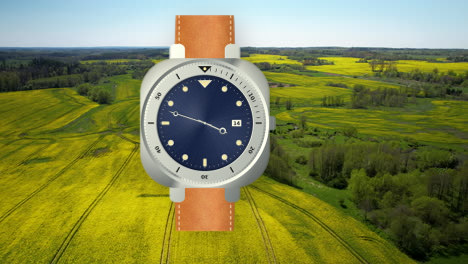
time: 3:48
